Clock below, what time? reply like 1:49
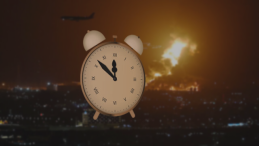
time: 11:52
